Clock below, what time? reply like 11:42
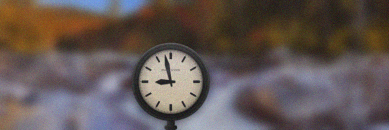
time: 8:58
